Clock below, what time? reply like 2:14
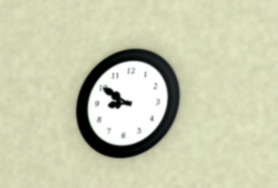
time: 8:50
